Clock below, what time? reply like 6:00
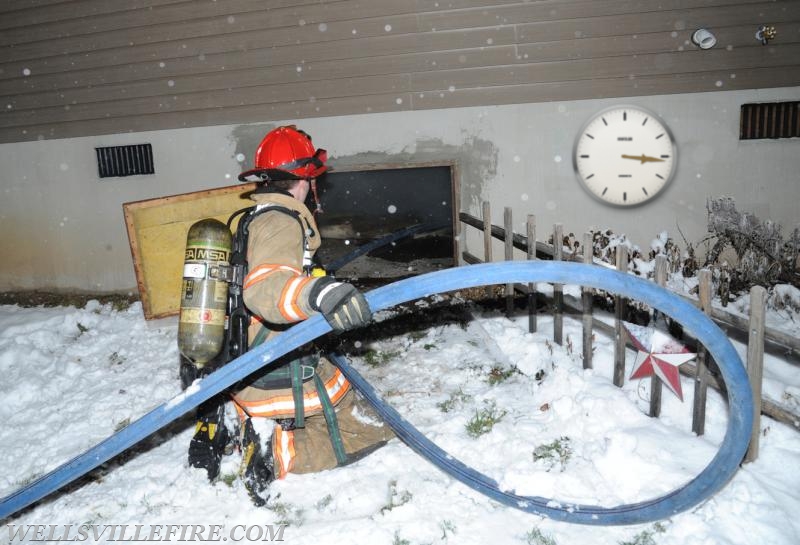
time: 3:16
